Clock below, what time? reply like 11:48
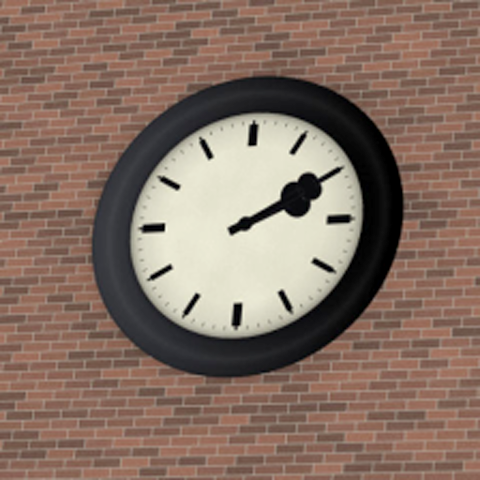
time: 2:10
